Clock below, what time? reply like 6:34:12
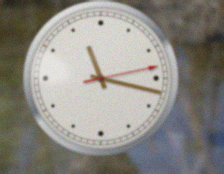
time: 11:17:13
